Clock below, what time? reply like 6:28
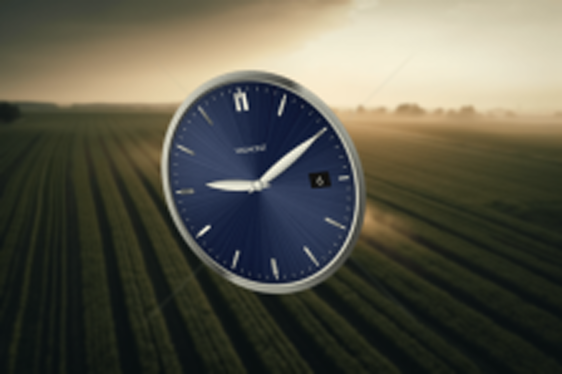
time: 9:10
